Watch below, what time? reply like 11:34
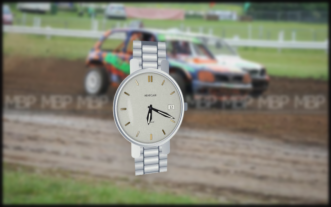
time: 6:19
